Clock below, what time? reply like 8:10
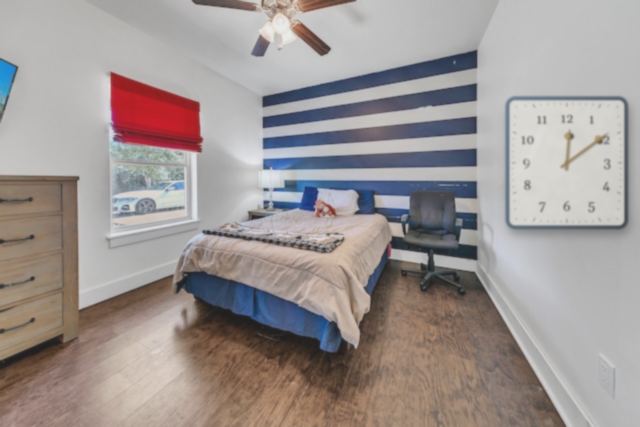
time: 12:09
